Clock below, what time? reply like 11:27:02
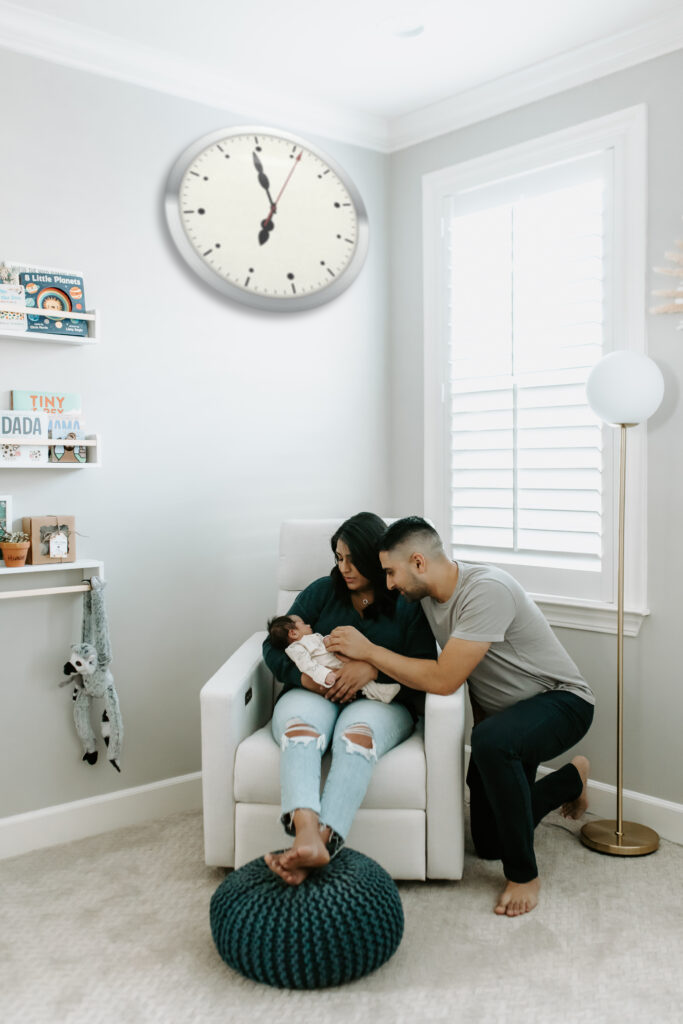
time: 6:59:06
